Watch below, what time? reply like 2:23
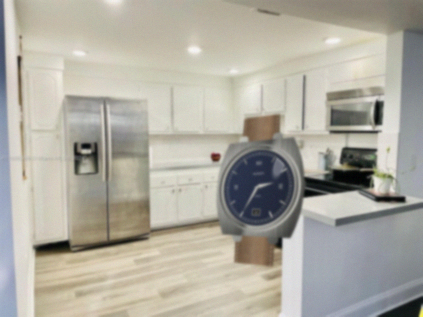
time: 2:35
